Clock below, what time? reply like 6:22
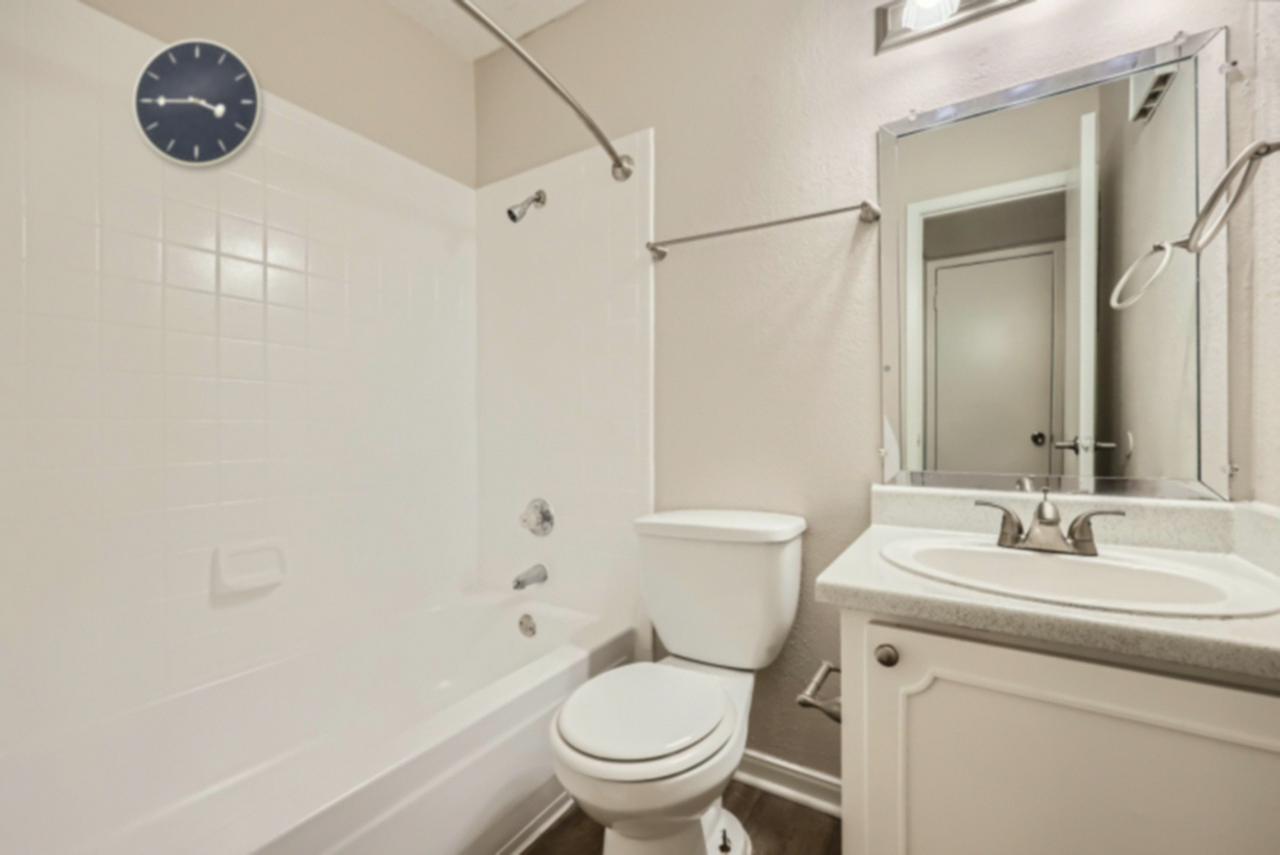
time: 3:45
